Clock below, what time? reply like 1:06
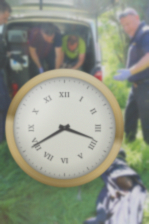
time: 3:40
